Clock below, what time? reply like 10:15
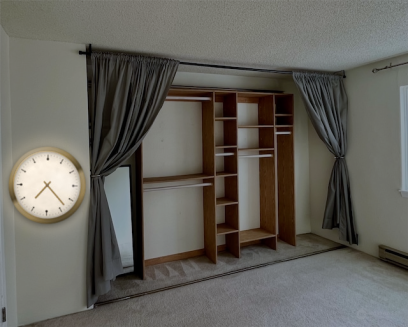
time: 7:23
